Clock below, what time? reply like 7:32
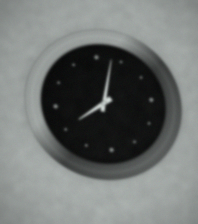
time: 8:03
